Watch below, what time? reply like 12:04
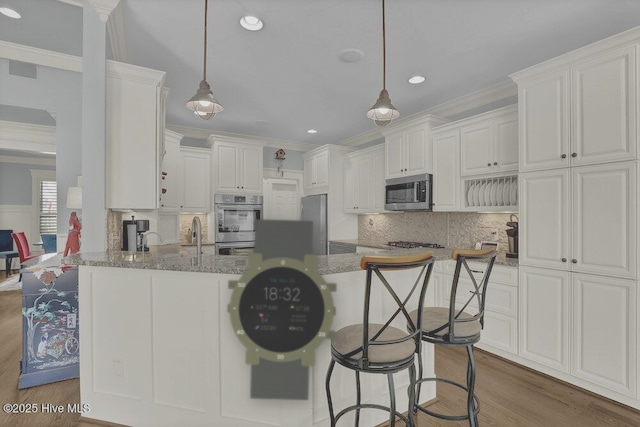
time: 18:32
